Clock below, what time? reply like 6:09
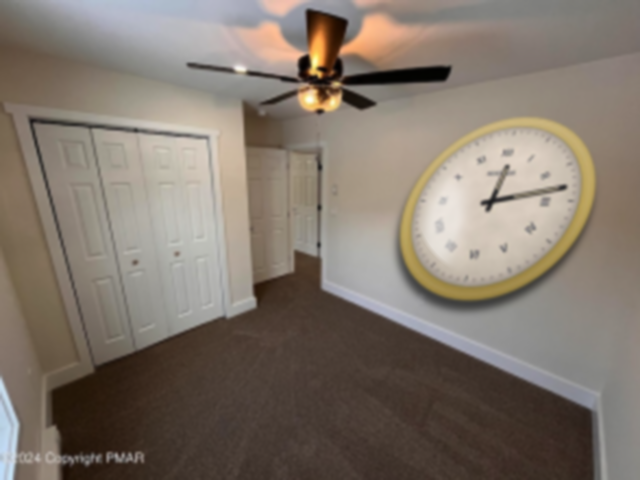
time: 12:13
